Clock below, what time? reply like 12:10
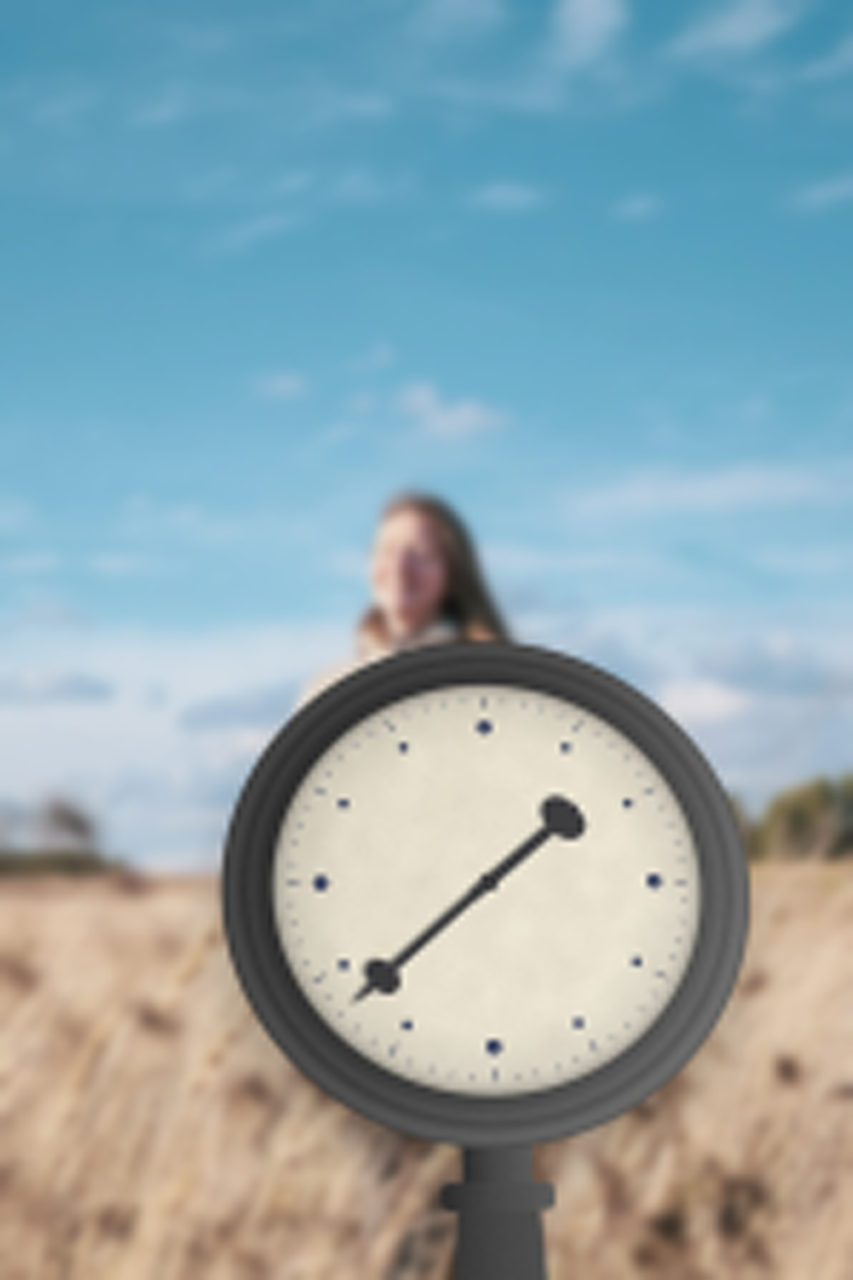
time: 1:38
